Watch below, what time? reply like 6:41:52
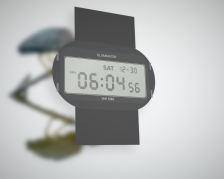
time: 6:04:56
